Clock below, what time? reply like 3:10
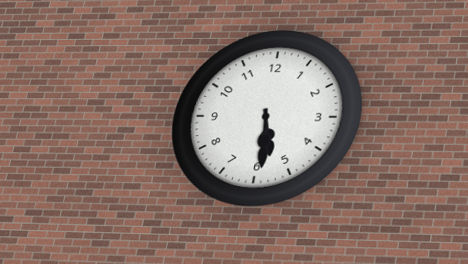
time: 5:29
